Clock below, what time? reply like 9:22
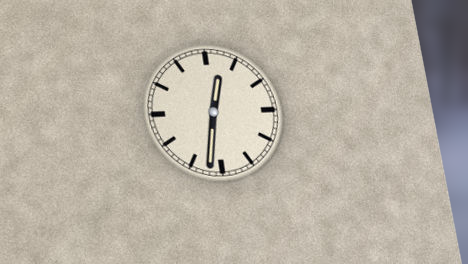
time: 12:32
